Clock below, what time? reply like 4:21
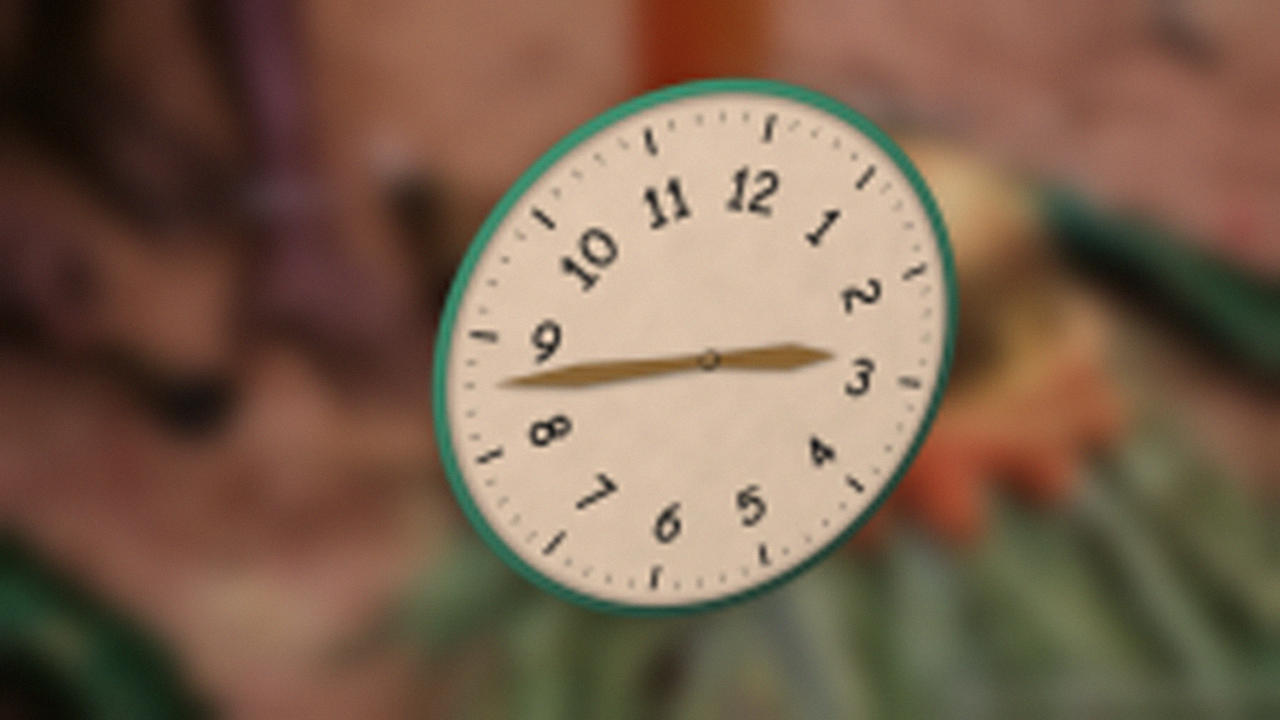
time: 2:43
